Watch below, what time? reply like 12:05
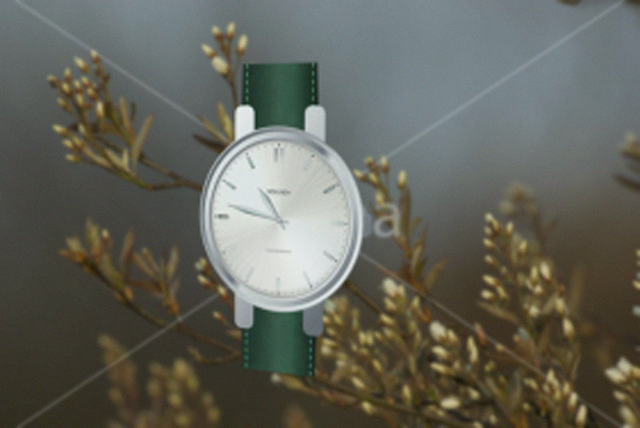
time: 10:47
